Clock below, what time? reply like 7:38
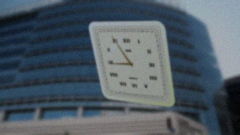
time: 8:55
